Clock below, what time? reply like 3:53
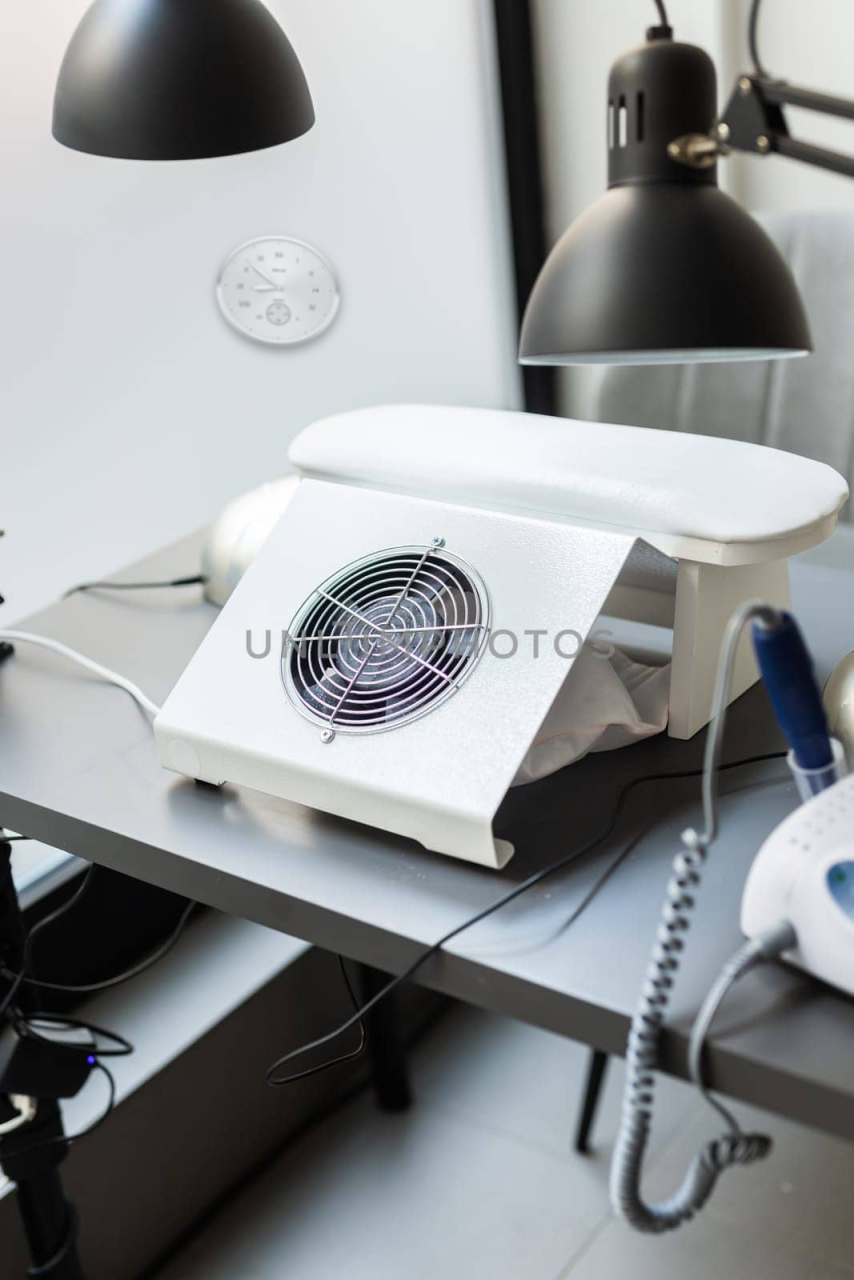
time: 8:52
